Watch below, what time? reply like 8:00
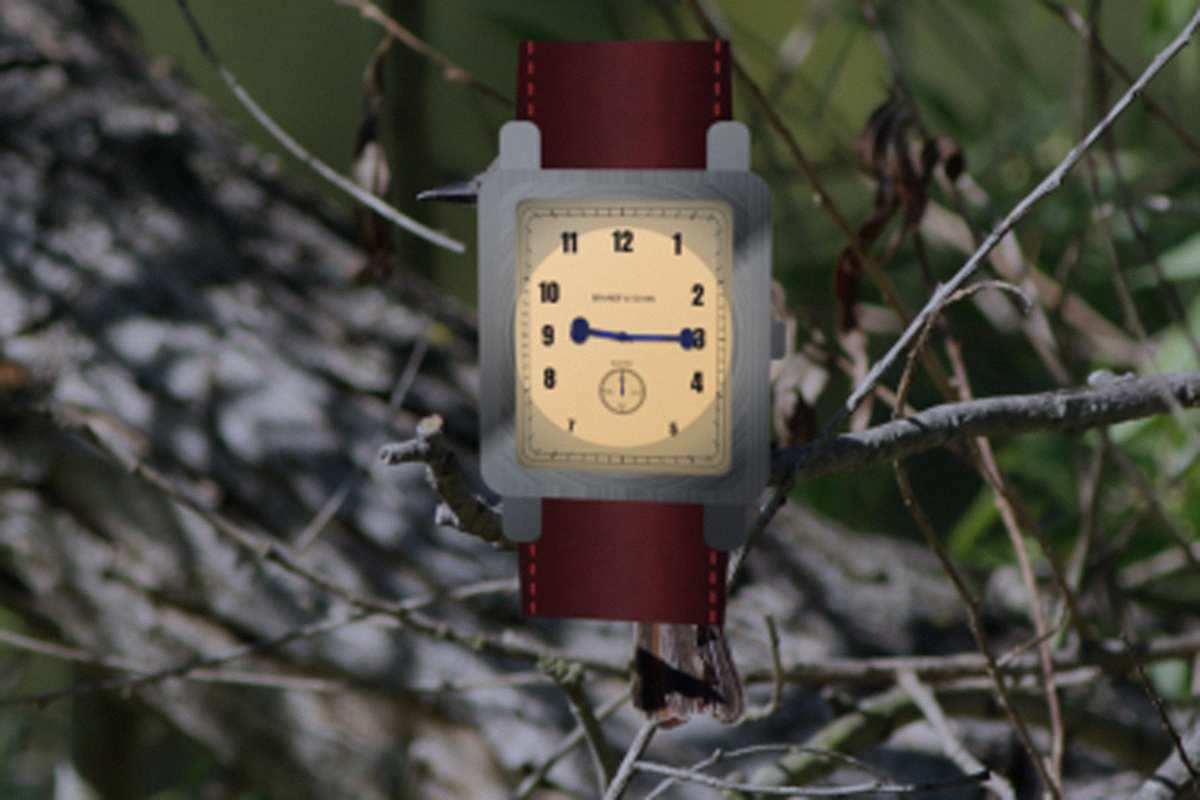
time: 9:15
